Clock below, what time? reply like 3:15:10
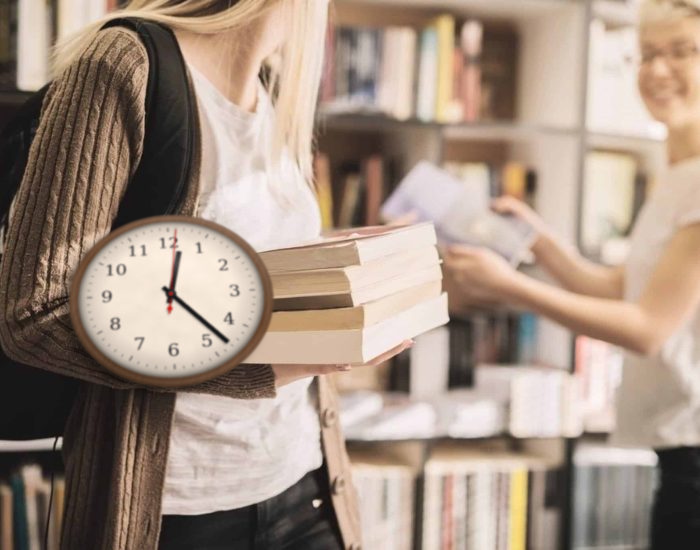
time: 12:23:01
